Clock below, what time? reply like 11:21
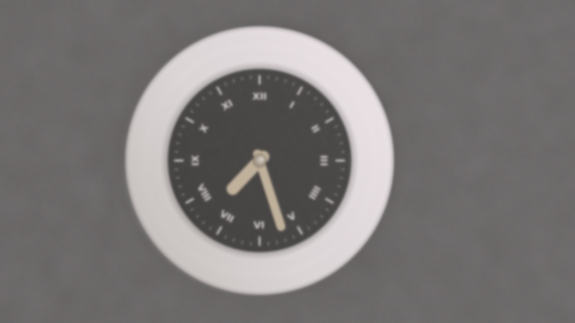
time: 7:27
